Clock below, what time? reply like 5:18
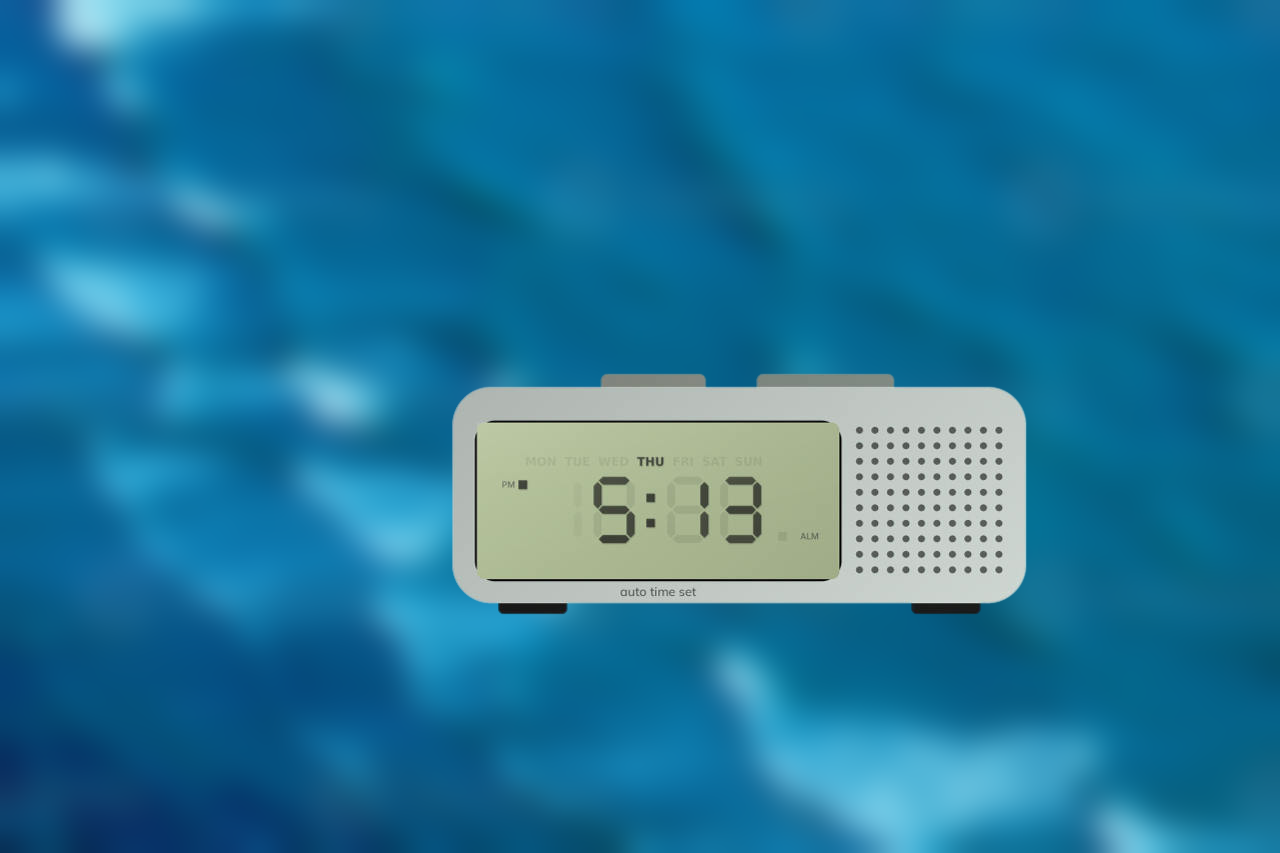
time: 5:13
